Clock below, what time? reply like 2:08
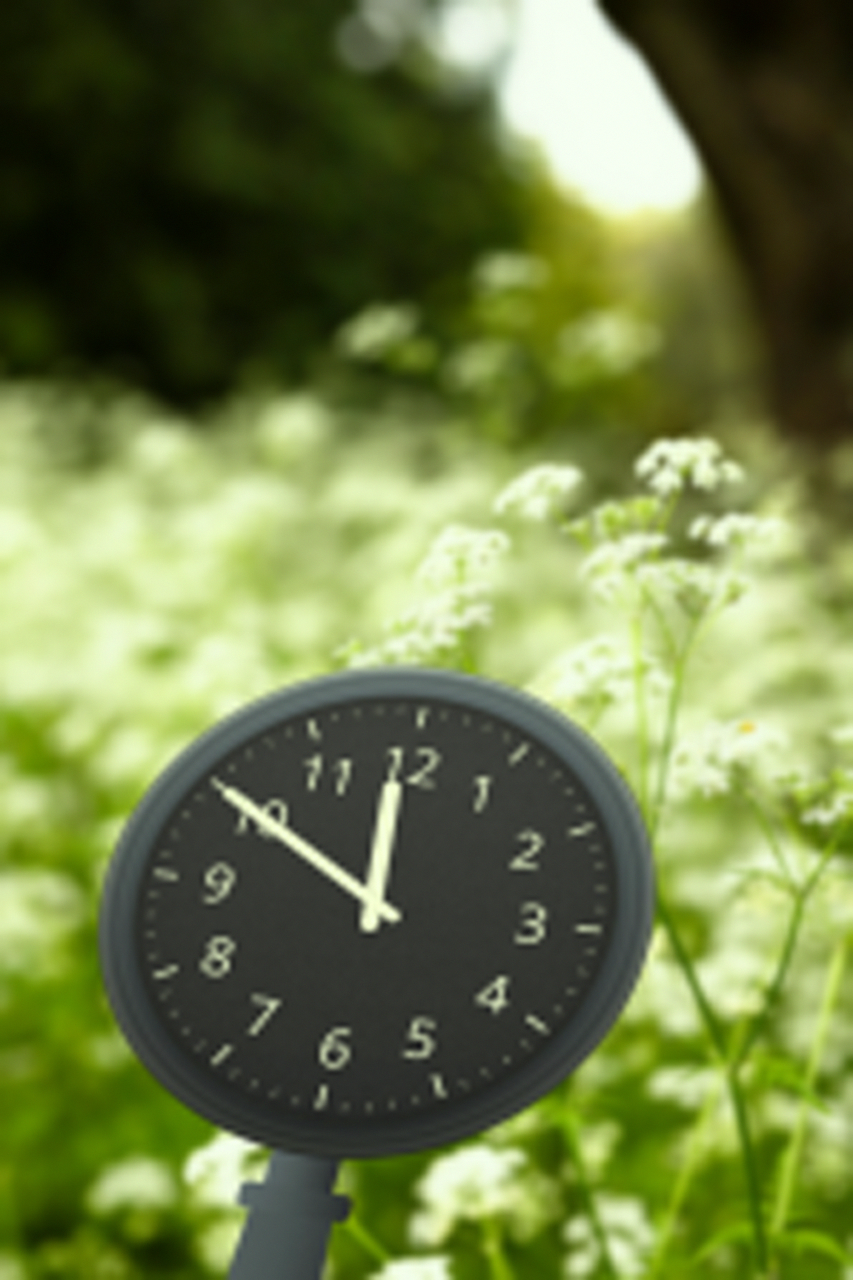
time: 11:50
